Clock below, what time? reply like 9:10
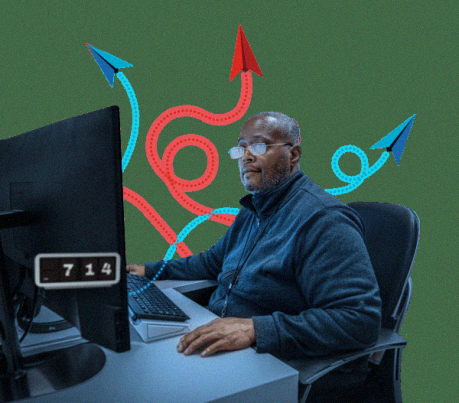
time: 7:14
